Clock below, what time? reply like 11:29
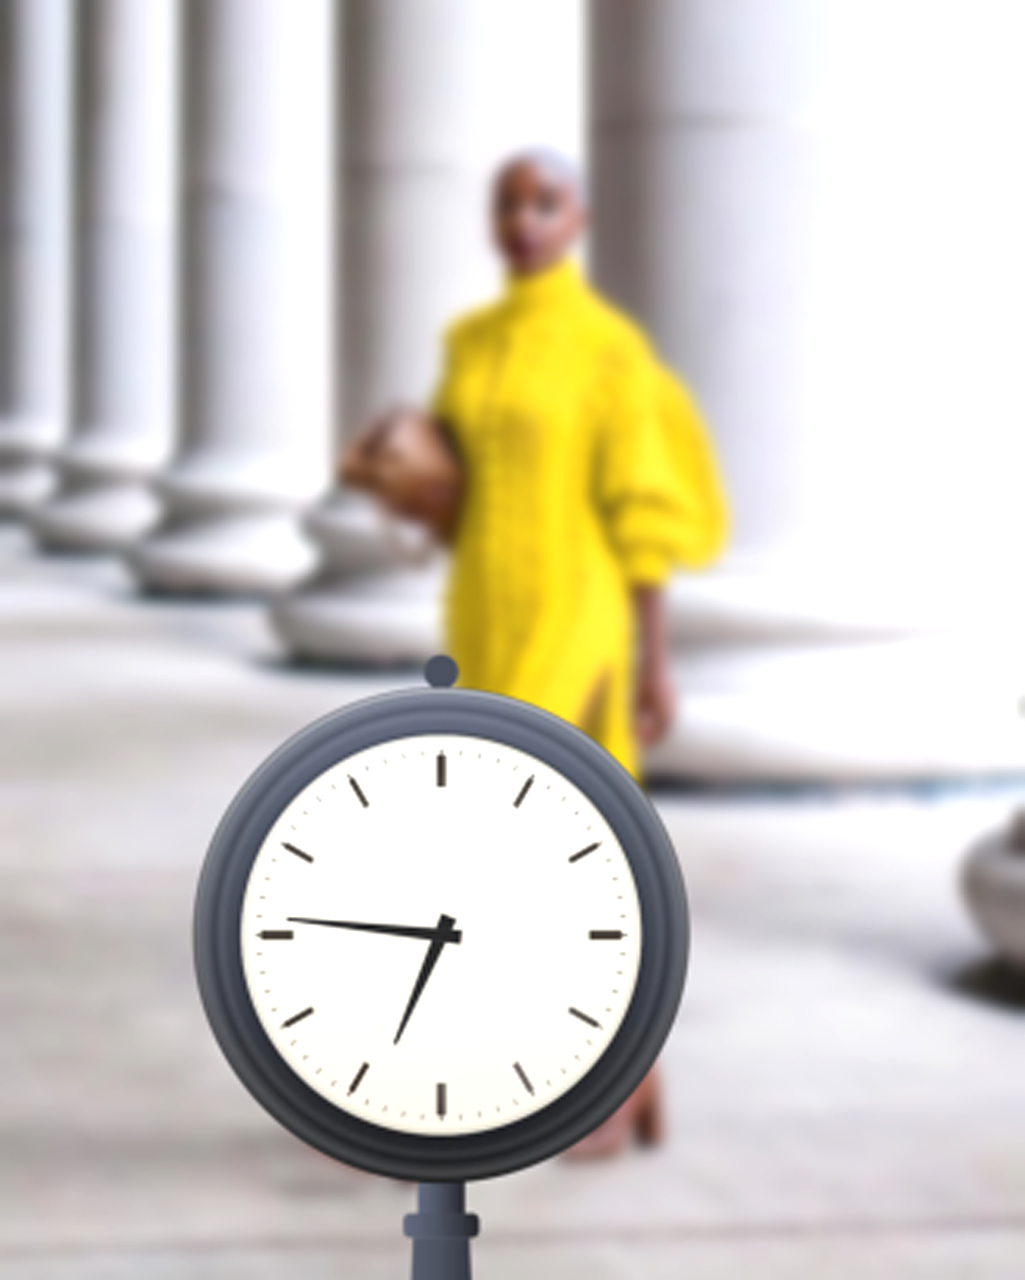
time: 6:46
